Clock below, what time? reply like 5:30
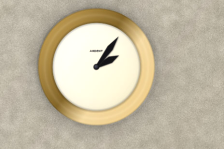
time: 2:06
